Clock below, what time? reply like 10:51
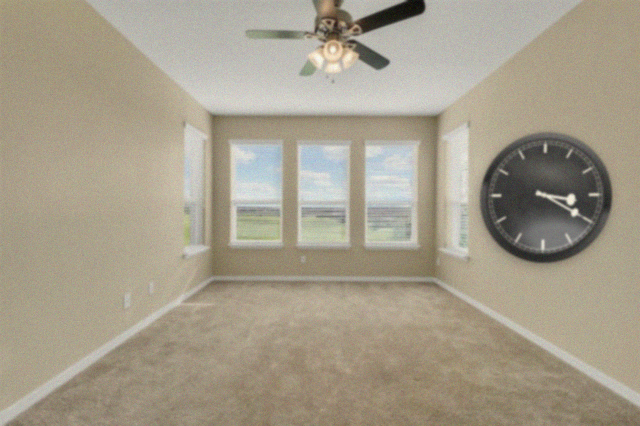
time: 3:20
